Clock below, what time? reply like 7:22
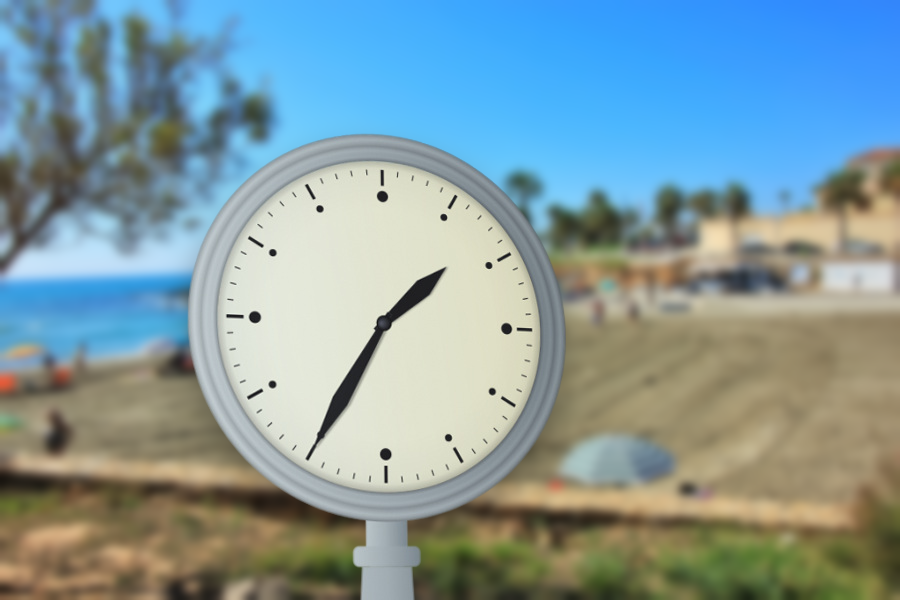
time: 1:35
